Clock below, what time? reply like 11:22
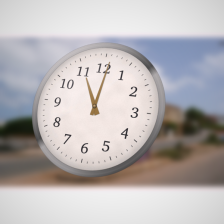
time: 11:01
